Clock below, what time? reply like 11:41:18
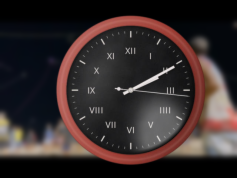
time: 2:10:16
